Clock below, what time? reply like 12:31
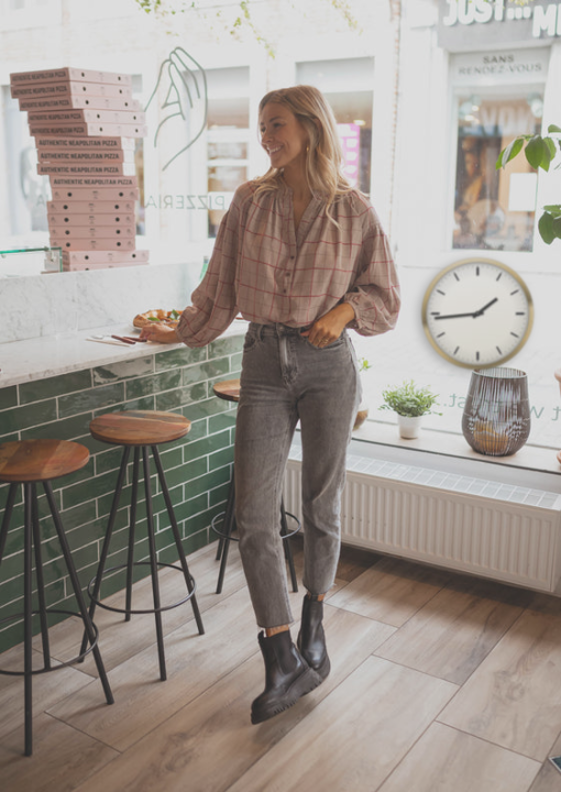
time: 1:44
